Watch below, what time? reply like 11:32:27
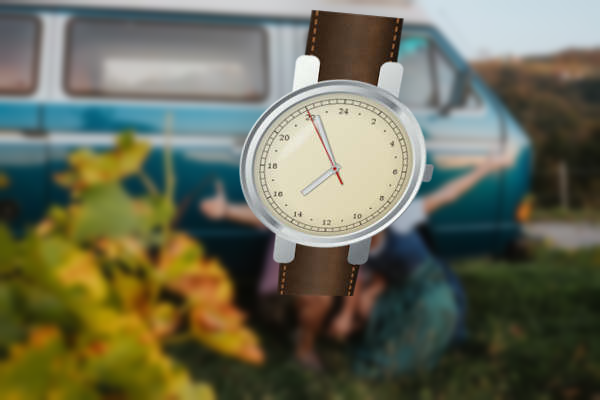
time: 14:55:55
